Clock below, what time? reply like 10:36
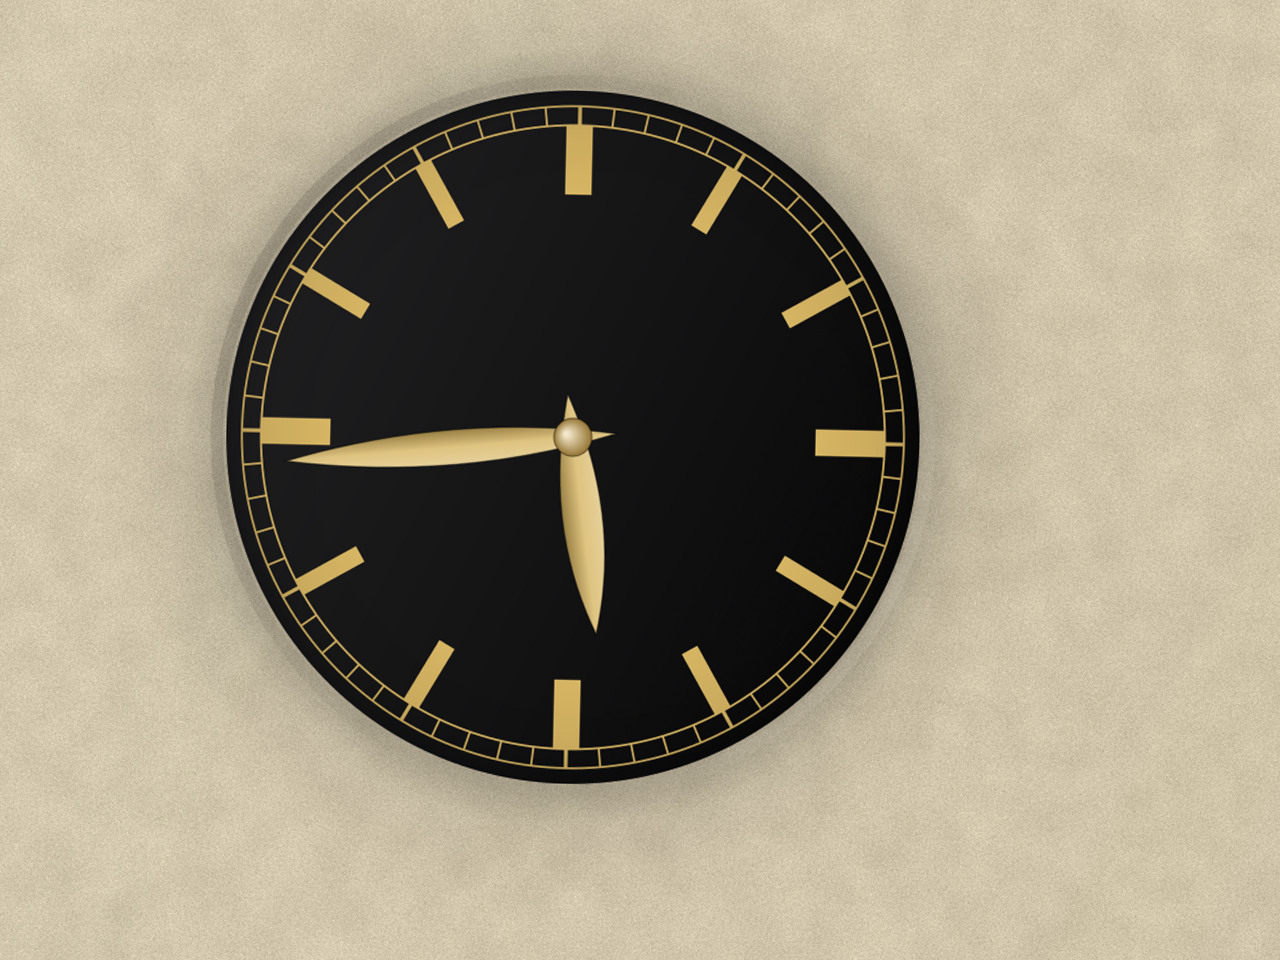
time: 5:44
